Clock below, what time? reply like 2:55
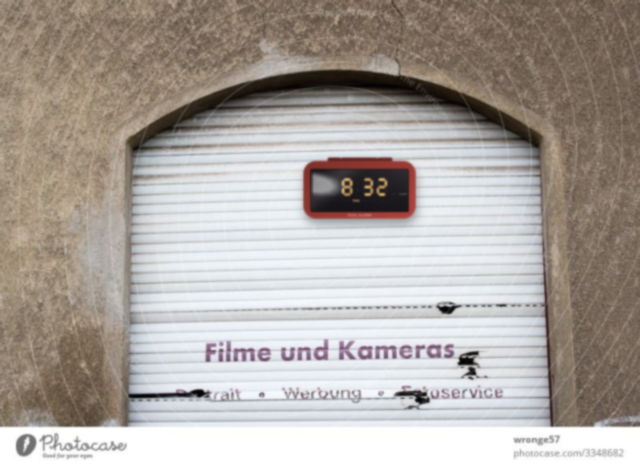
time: 8:32
